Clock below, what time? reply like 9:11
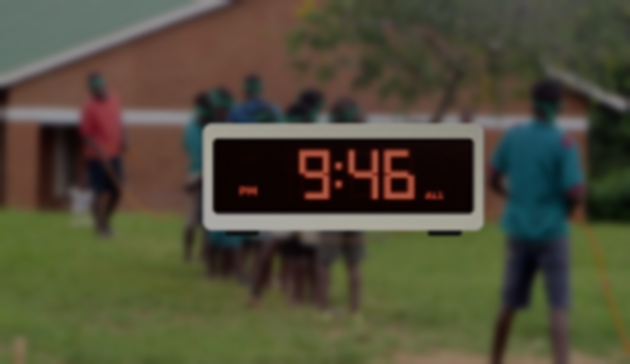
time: 9:46
